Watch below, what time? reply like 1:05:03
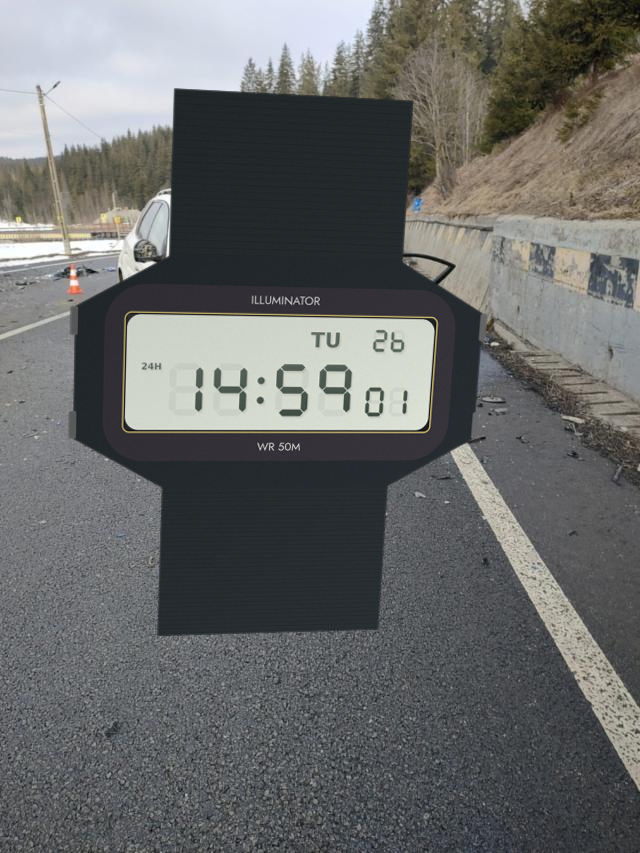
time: 14:59:01
